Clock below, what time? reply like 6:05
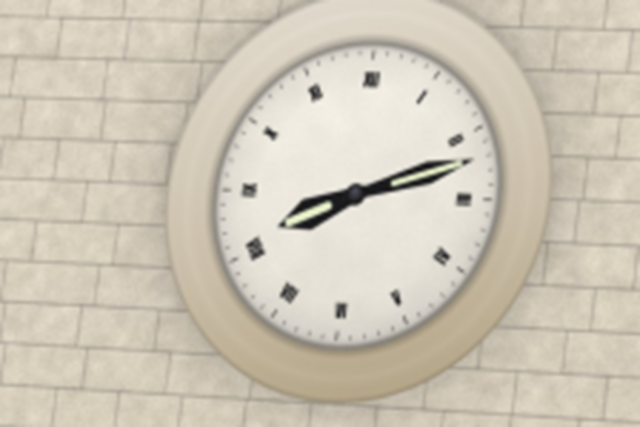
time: 8:12
